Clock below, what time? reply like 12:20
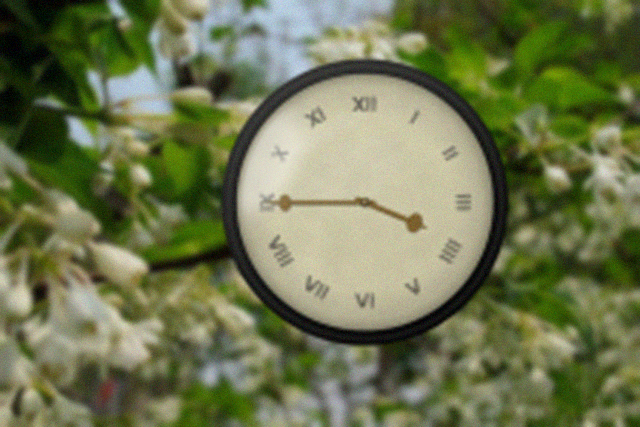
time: 3:45
